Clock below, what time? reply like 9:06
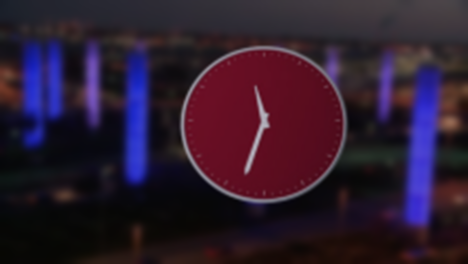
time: 11:33
